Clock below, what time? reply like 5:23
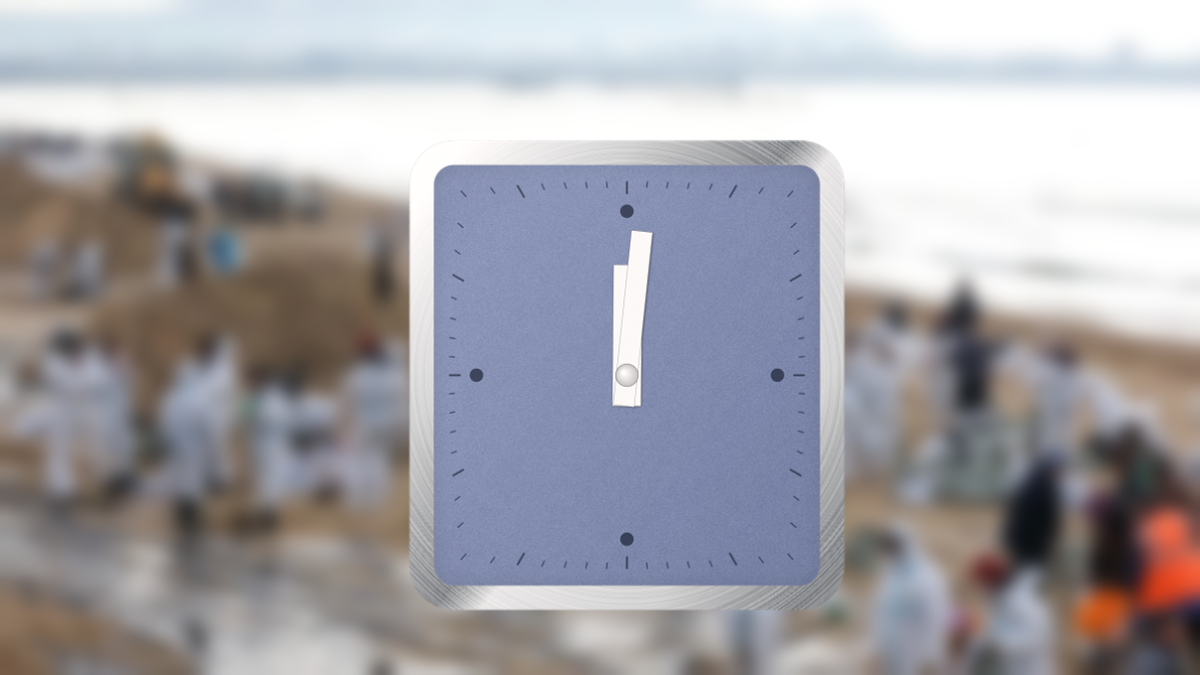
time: 12:01
